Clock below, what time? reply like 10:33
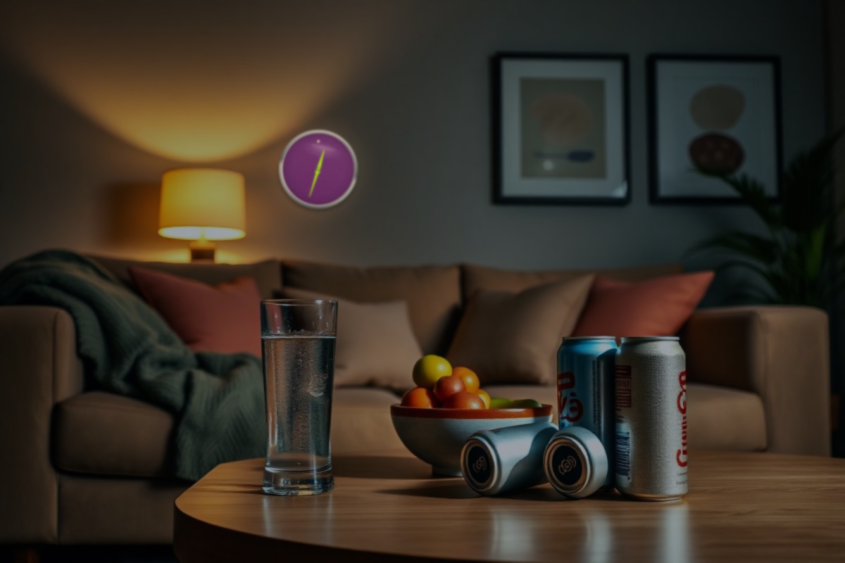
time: 12:33
